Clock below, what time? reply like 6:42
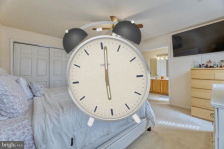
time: 6:01
